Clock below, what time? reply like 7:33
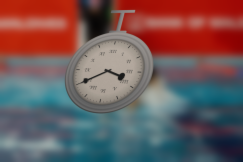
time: 3:40
